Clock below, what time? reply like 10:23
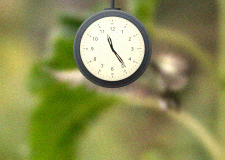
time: 11:24
